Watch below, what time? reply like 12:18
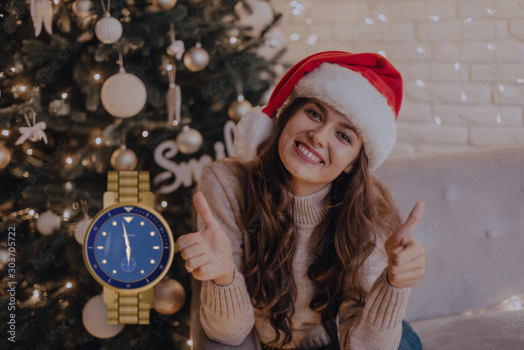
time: 5:58
